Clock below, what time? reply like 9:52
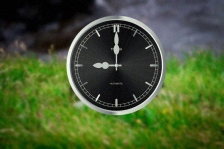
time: 9:00
